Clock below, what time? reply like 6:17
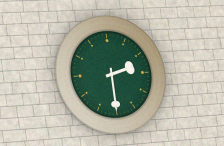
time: 2:30
